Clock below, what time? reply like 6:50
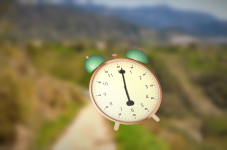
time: 6:01
